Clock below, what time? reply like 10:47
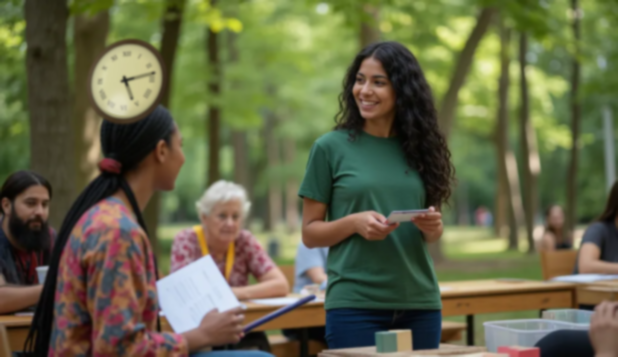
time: 5:13
